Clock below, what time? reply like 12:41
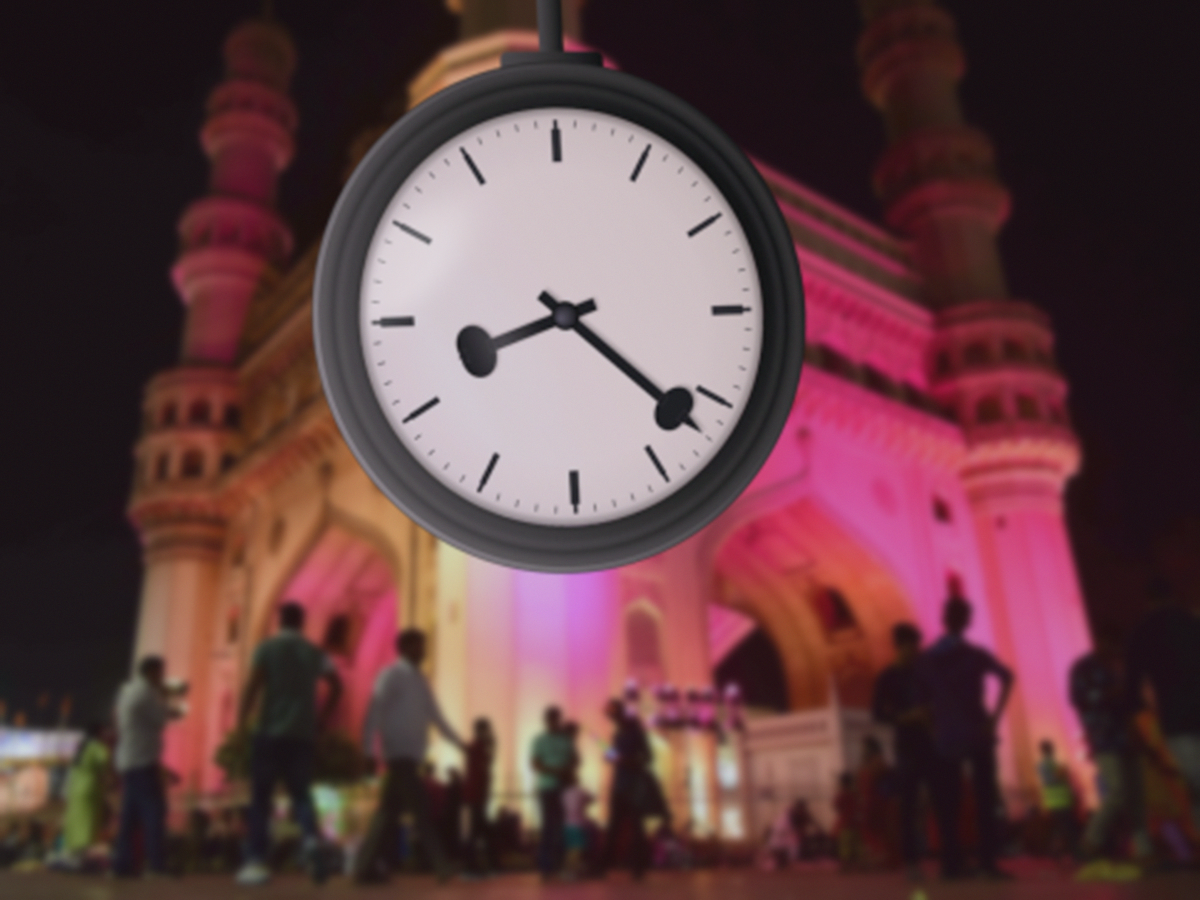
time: 8:22
